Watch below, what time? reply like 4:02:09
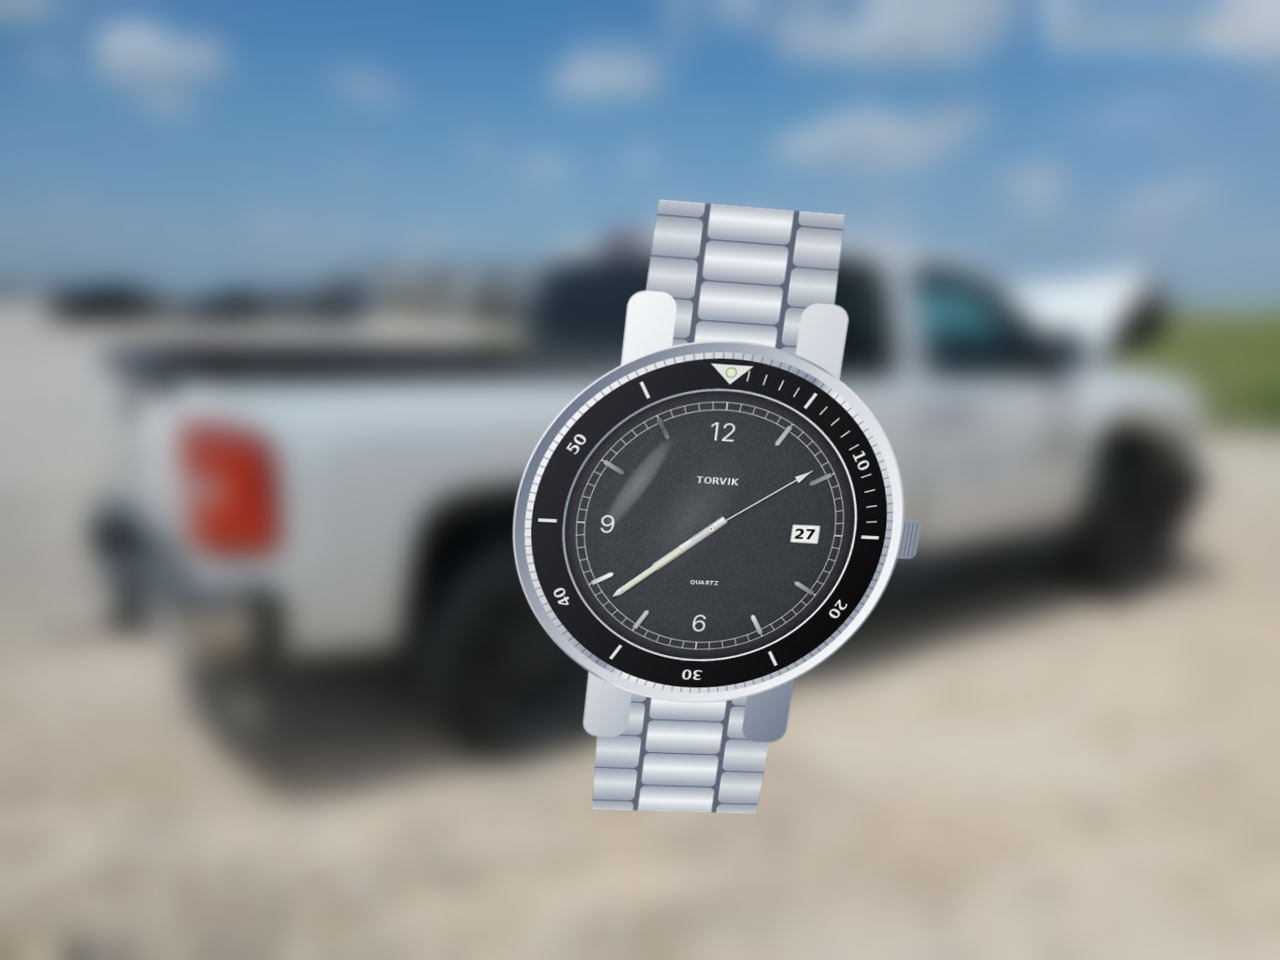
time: 7:38:09
